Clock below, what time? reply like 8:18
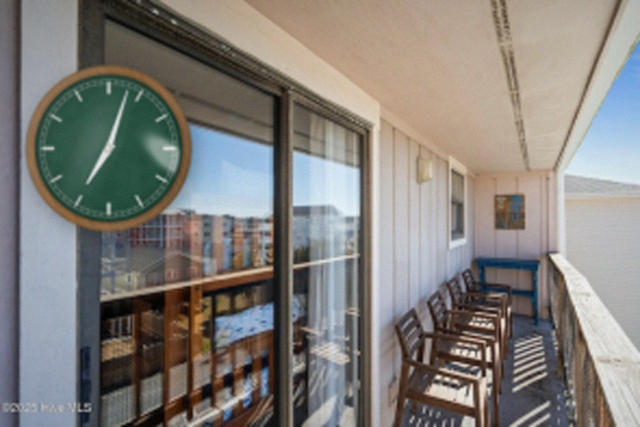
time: 7:03
